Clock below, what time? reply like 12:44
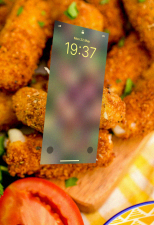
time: 19:37
